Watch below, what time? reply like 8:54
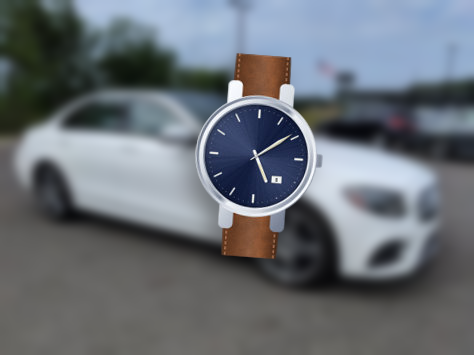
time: 5:09
